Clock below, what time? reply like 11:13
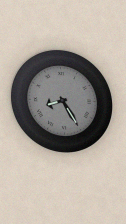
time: 8:25
